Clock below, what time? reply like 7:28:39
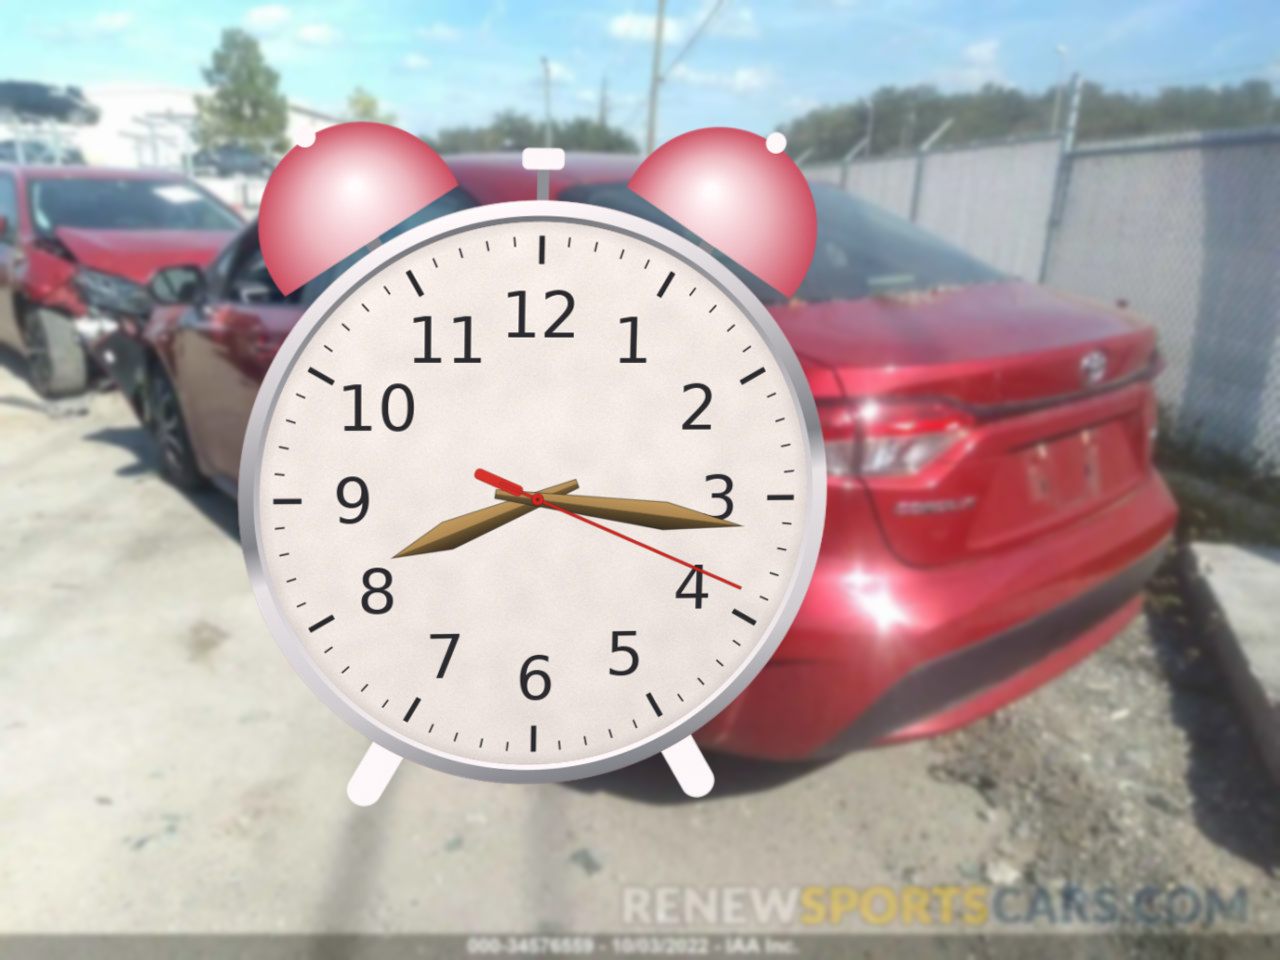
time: 8:16:19
